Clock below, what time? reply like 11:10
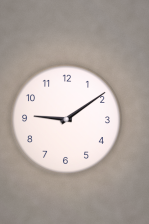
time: 9:09
